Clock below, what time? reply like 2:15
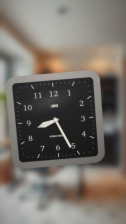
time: 8:26
